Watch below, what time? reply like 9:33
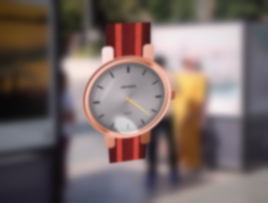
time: 4:22
